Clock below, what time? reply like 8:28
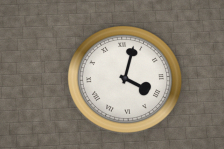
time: 4:03
